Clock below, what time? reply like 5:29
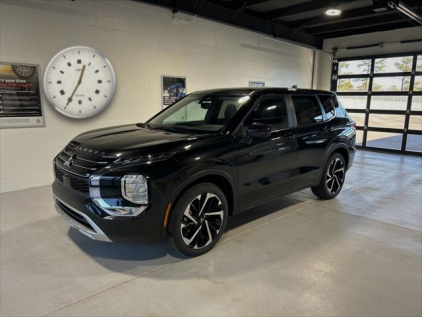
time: 12:35
